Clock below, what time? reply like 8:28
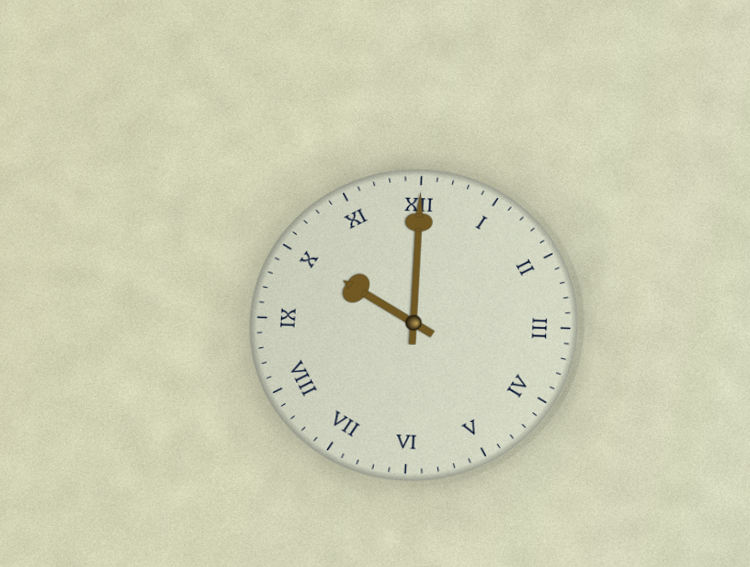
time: 10:00
